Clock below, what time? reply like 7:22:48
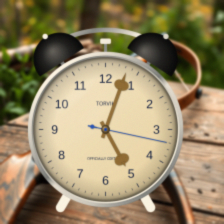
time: 5:03:17
